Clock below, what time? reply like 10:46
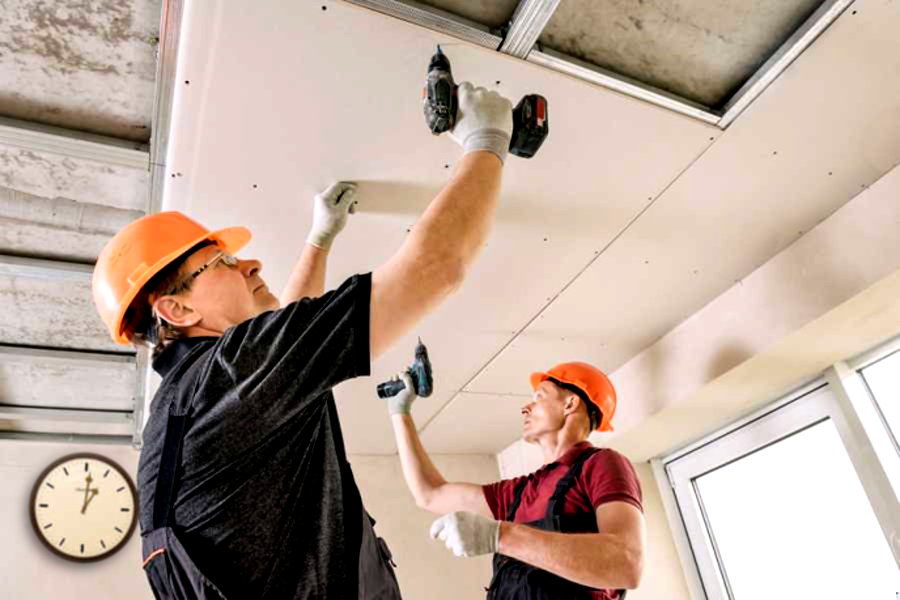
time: 1:01
